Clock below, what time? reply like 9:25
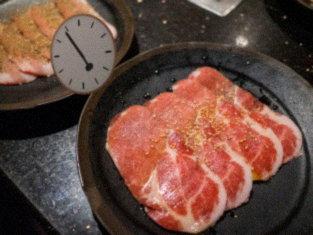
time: 4:54
